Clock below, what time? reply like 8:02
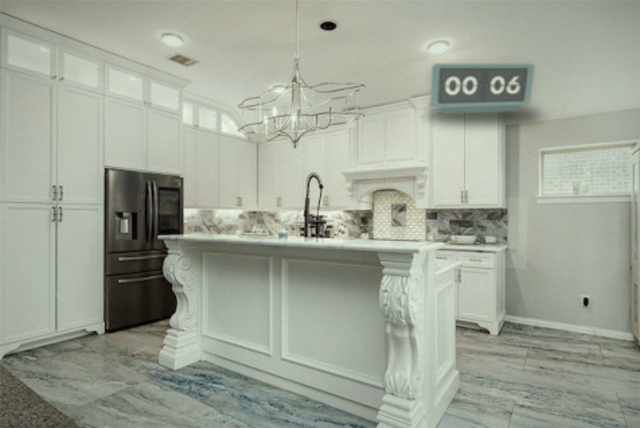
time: 0:06
